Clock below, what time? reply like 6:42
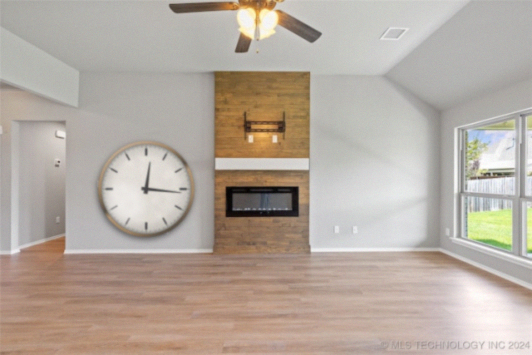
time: 12:16
